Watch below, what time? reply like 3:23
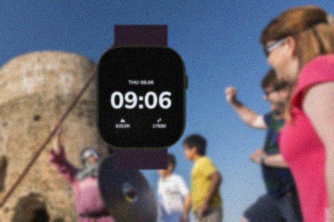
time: 9:06
